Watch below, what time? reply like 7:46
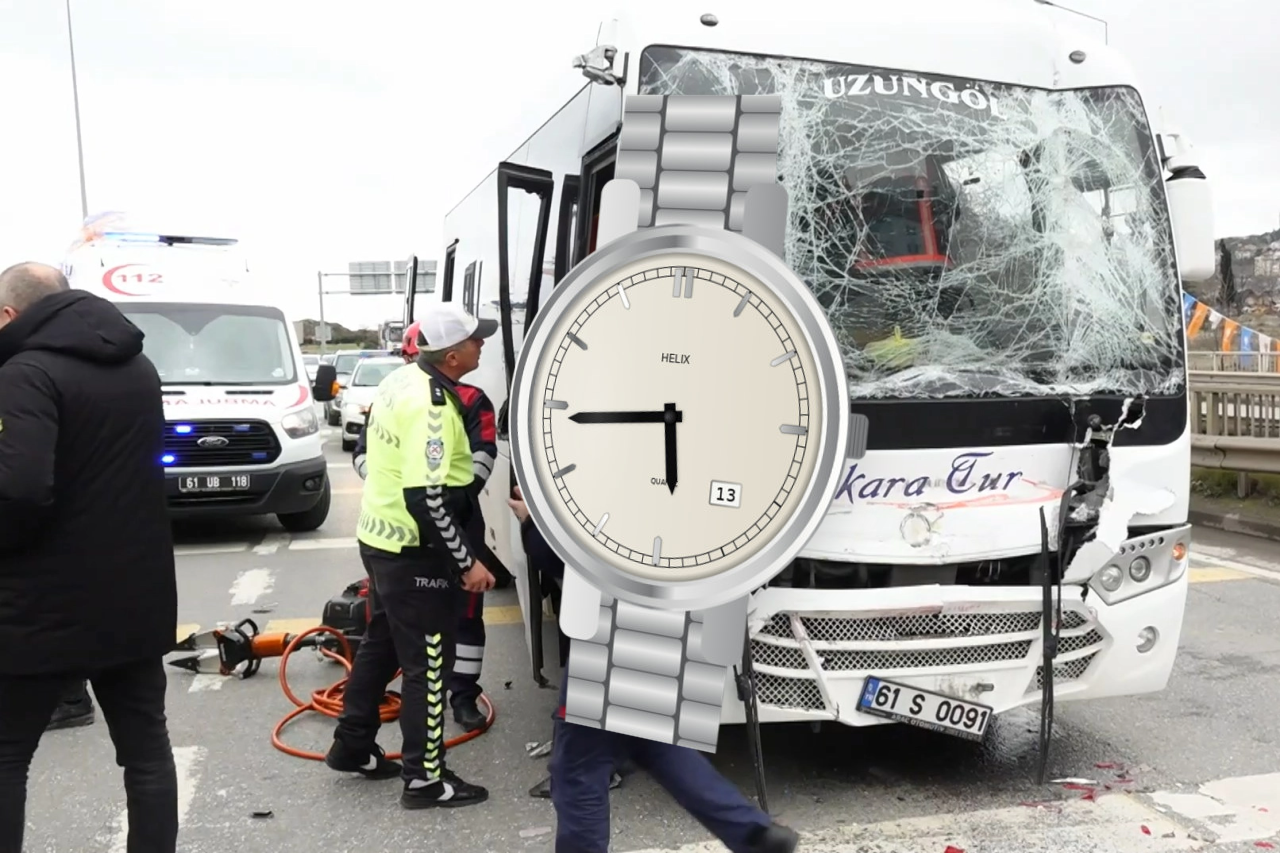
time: 5:44
